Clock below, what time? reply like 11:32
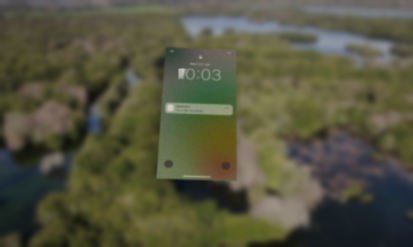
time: 10:03
